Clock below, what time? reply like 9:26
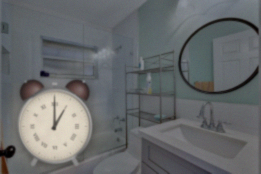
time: 1:00
